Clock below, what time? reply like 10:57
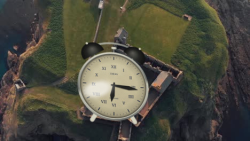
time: 6:16
